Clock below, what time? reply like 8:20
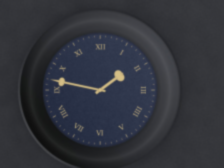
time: 1:47
